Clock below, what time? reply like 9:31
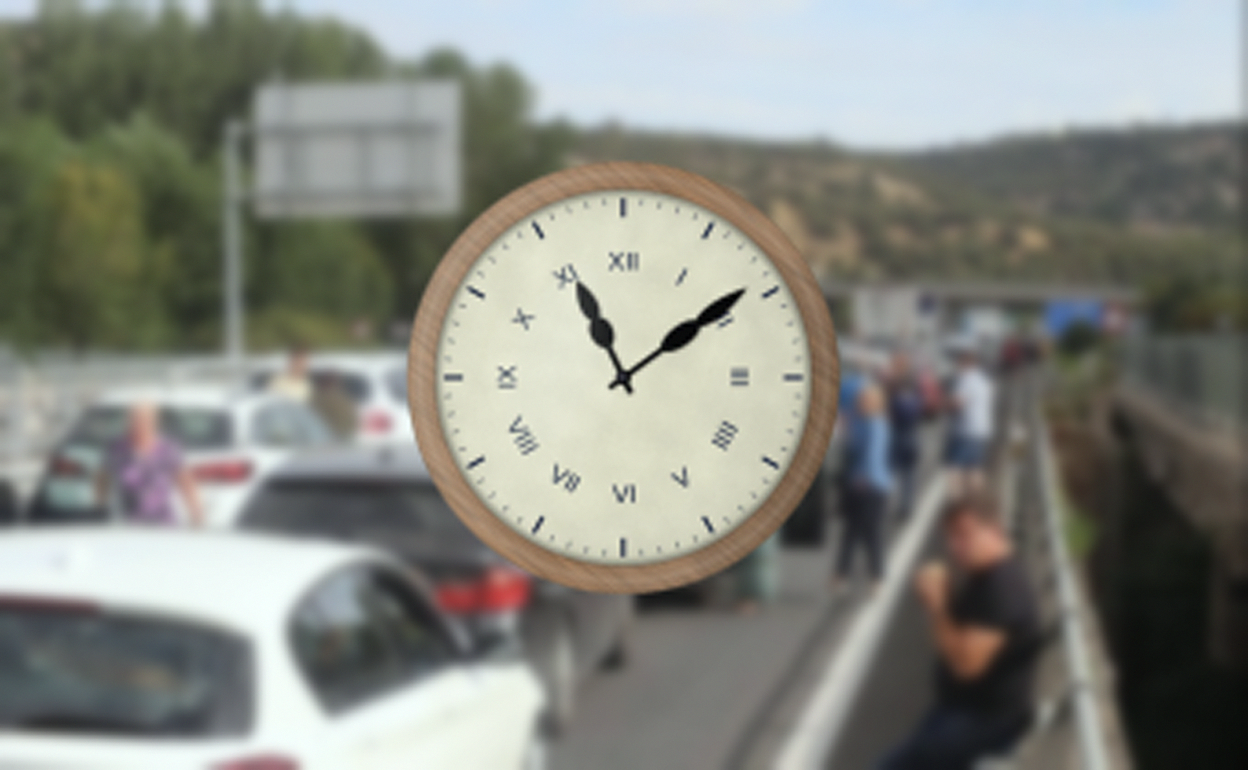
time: 11:09
